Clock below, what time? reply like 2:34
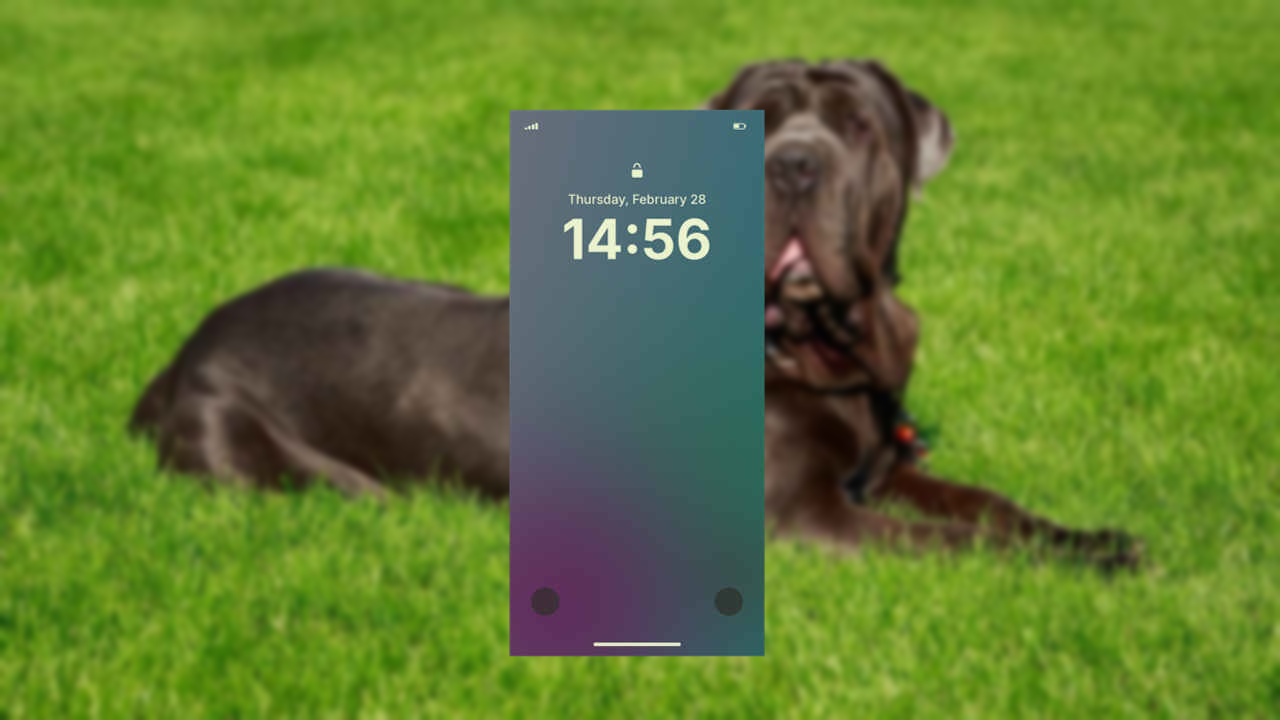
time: 14:56
